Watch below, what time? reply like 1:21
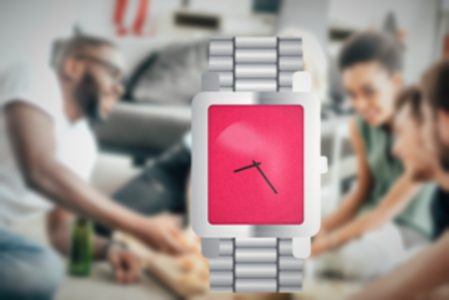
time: 8:24
